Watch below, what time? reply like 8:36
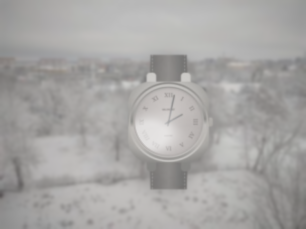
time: 2:02
